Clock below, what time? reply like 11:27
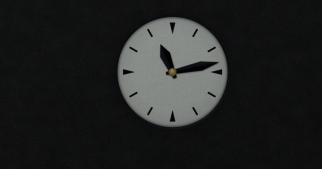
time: 11:13
